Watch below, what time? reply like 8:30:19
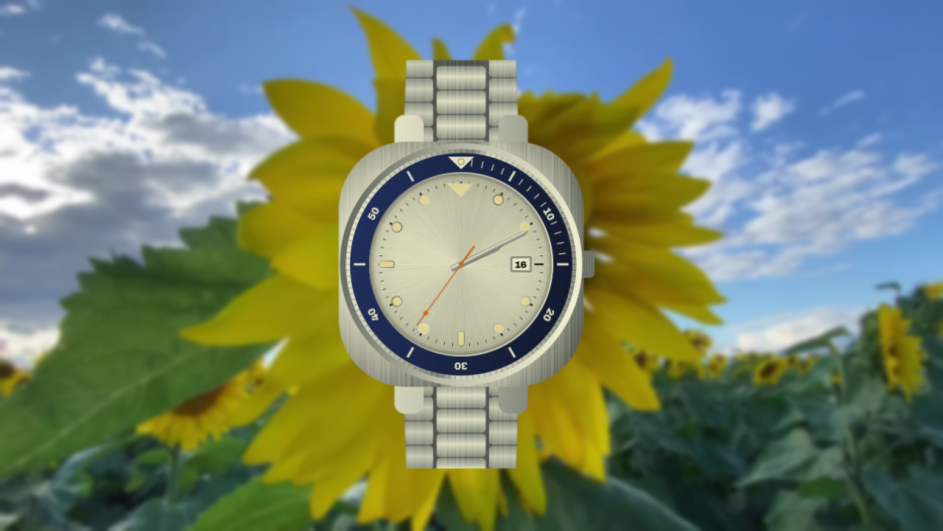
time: 2:10:36
